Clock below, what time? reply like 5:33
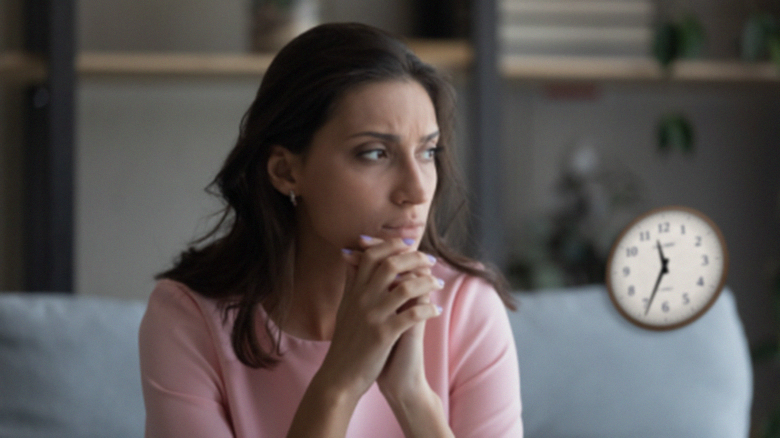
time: 11:34
